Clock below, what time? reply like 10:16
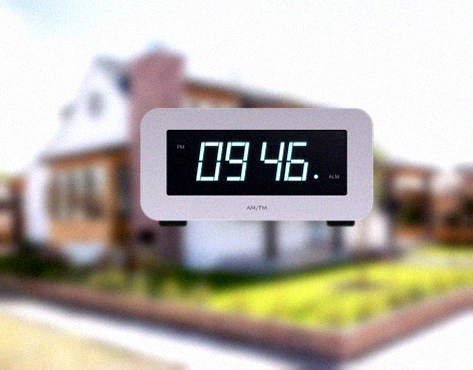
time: 9:46
